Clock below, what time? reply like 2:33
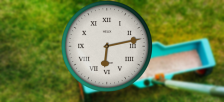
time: 6:13
